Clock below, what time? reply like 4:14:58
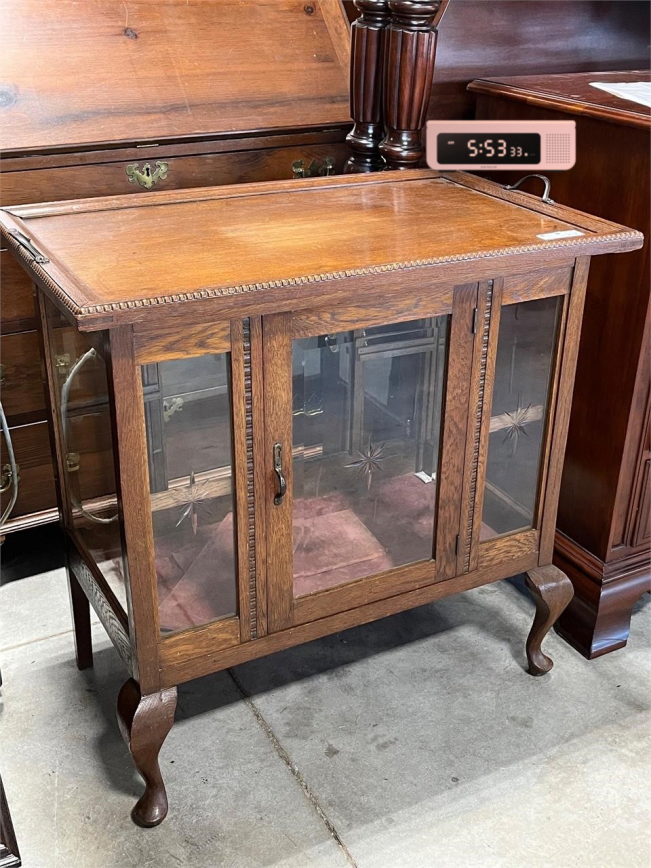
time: 5:53:33
